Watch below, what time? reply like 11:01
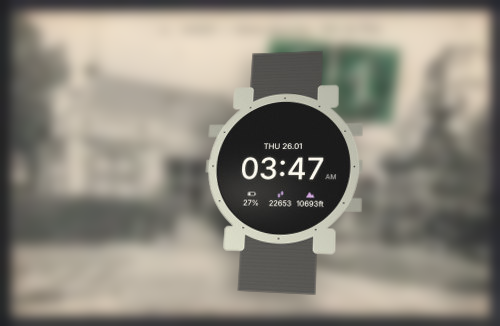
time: 3:47
